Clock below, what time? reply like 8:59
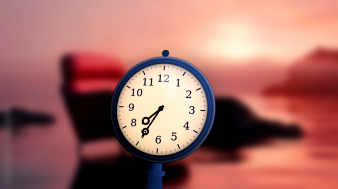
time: 7:35
